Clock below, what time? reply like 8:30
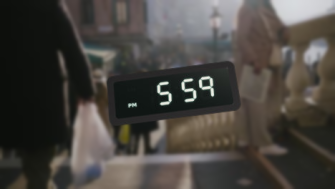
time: 5:59
